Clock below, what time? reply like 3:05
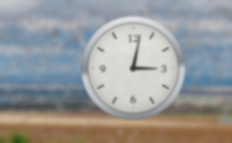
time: 3:02
